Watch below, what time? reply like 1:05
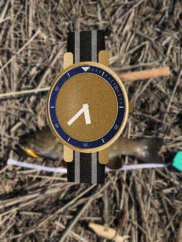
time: 5:38
